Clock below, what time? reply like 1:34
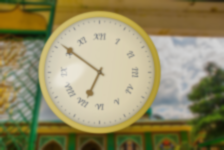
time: 6:51
